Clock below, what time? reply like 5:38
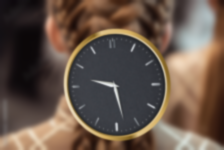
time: 9:28
